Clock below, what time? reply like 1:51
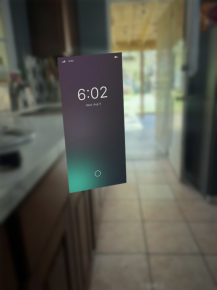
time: 6:02
